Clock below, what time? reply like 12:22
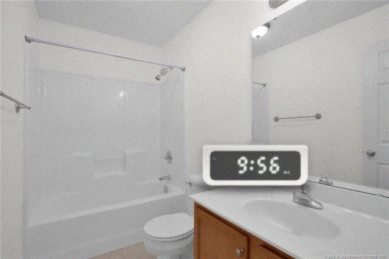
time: 9:56
